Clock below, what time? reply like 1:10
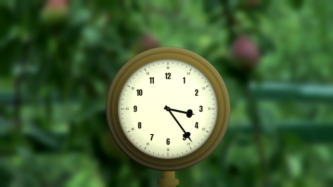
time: 3:24
